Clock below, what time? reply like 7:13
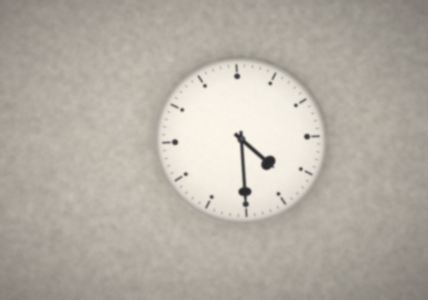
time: 4:30
